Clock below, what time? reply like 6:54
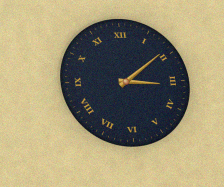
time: 3:09
